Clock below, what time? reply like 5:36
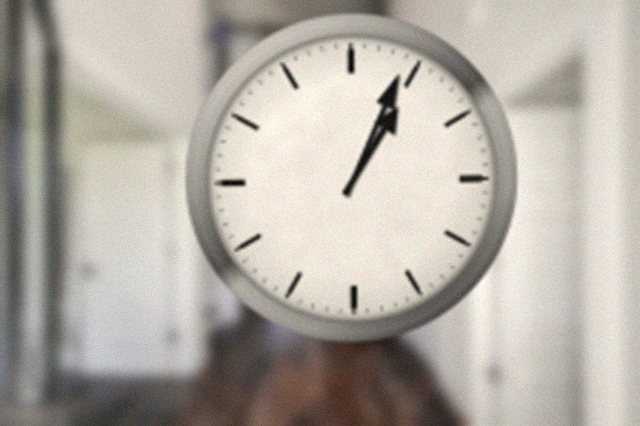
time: 1:04
